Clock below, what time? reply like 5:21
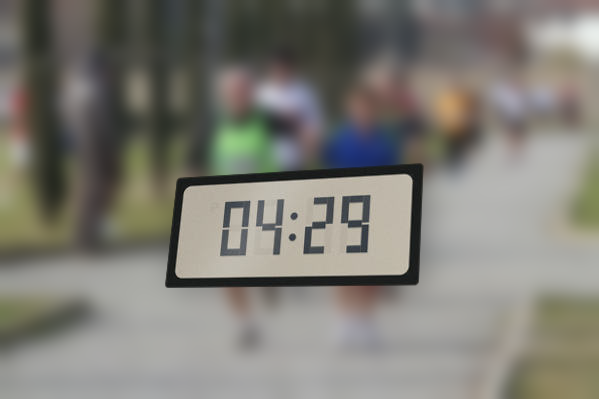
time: 4:29
